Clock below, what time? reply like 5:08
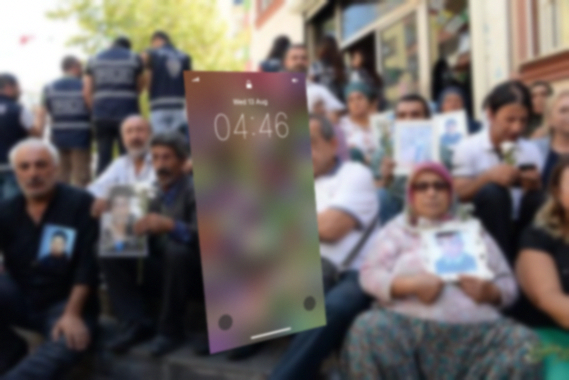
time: 4:46
